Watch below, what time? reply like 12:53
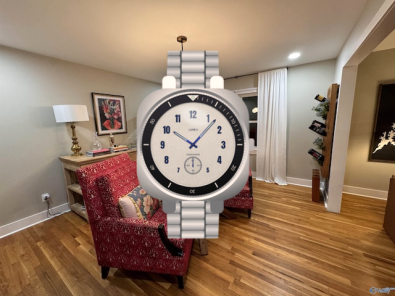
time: 10:07
